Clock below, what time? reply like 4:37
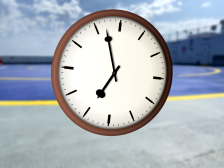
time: 6:57
